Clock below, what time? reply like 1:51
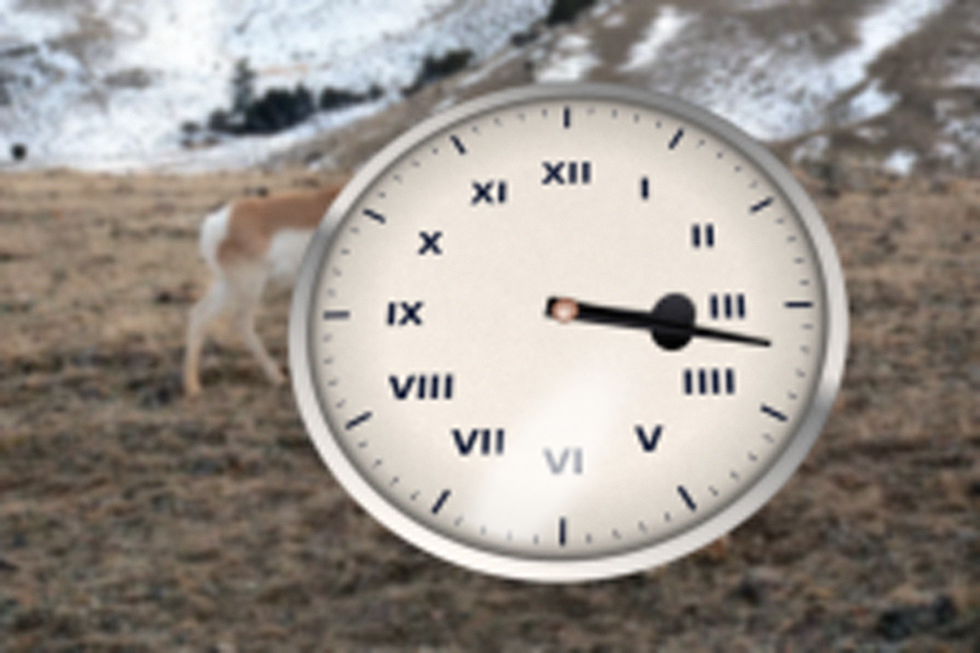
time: 3:17
